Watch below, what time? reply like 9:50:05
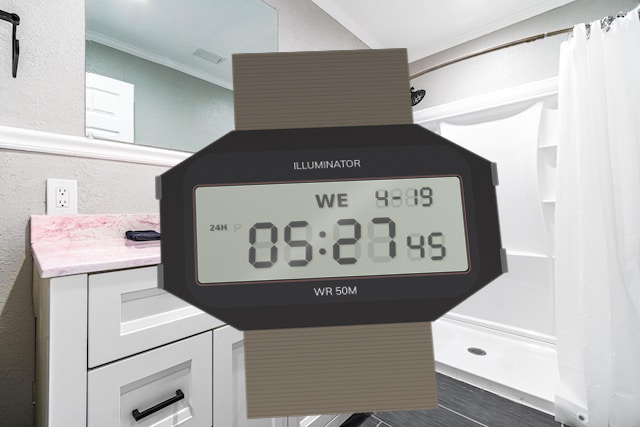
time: 5:27:45
